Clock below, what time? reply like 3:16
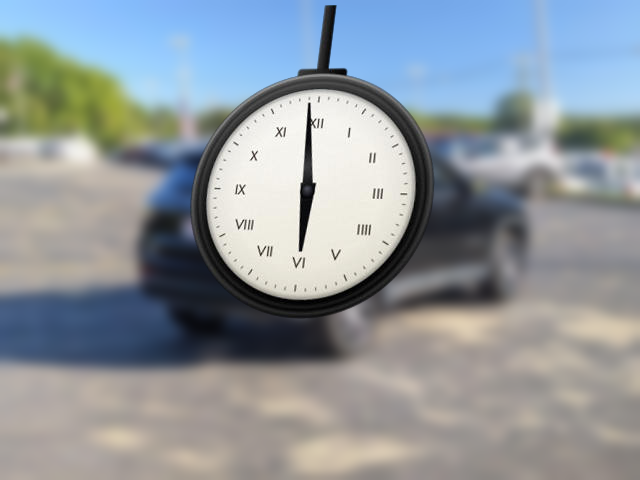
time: 5:59
